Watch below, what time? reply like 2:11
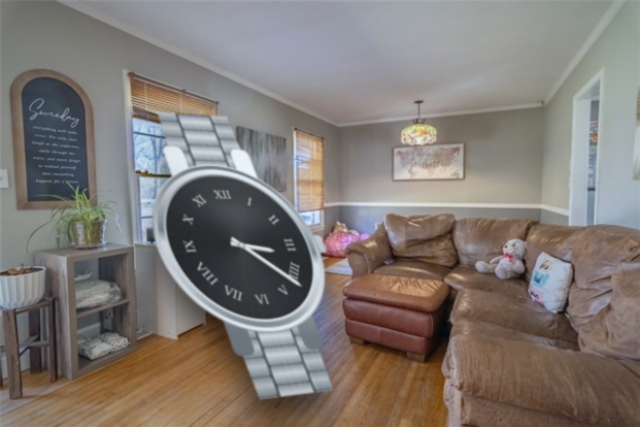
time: 3:22
